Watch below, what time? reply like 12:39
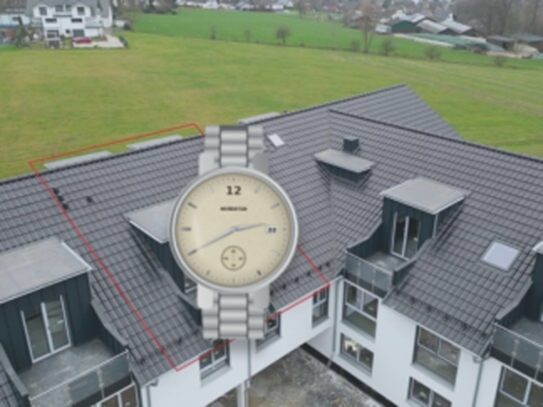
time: 2:40
